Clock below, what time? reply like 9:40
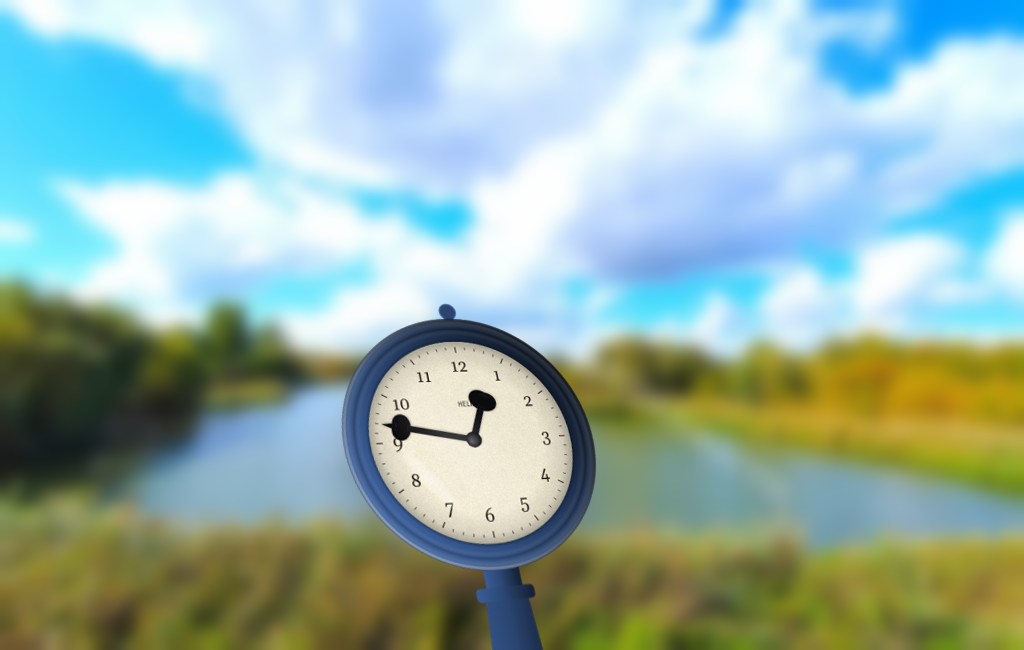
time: 12:47
